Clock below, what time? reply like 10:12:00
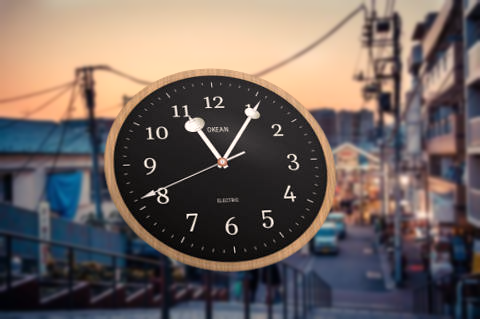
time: 11:05:41
